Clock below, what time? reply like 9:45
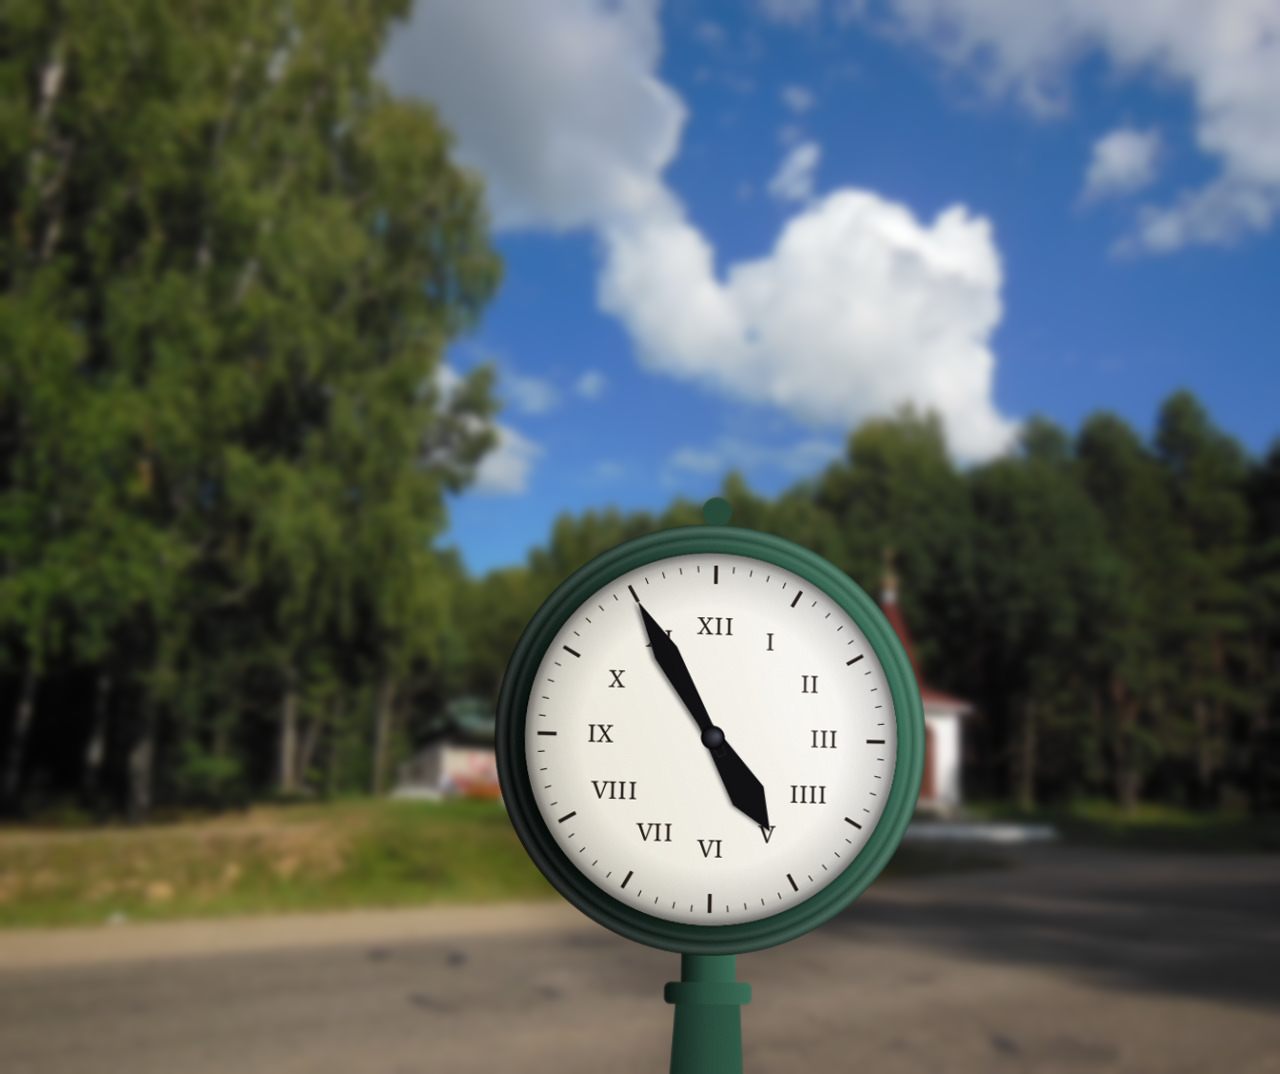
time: 4:55
